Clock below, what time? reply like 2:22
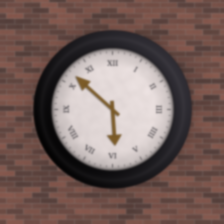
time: 5:52
